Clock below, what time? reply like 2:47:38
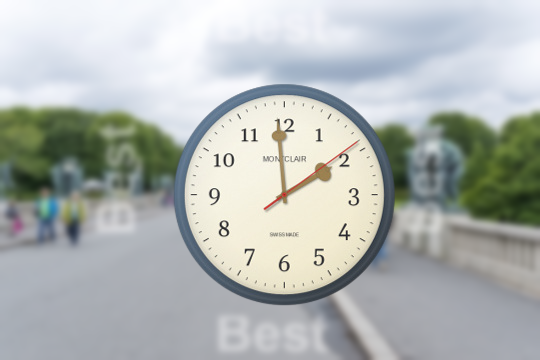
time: 1:59:09
